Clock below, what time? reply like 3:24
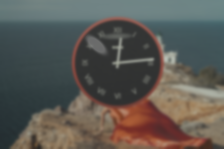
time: 12:14
